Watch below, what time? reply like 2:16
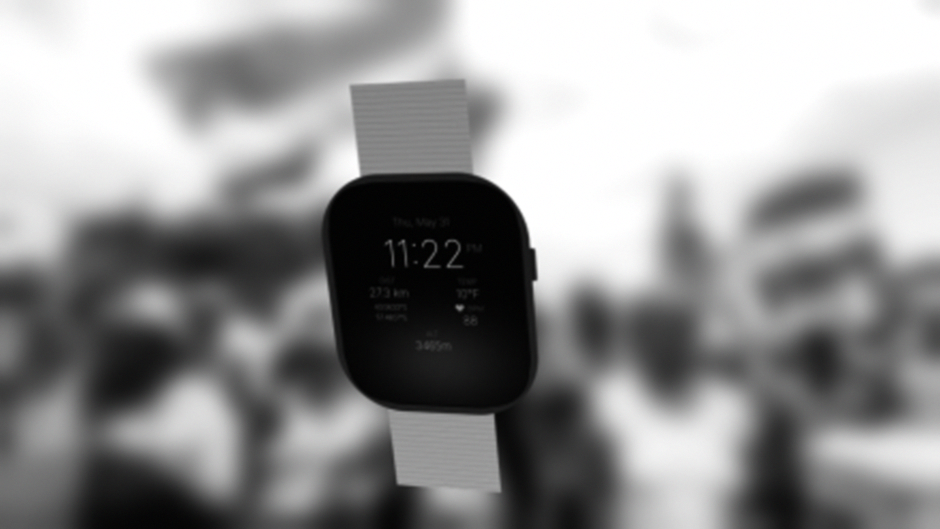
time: 11:22
